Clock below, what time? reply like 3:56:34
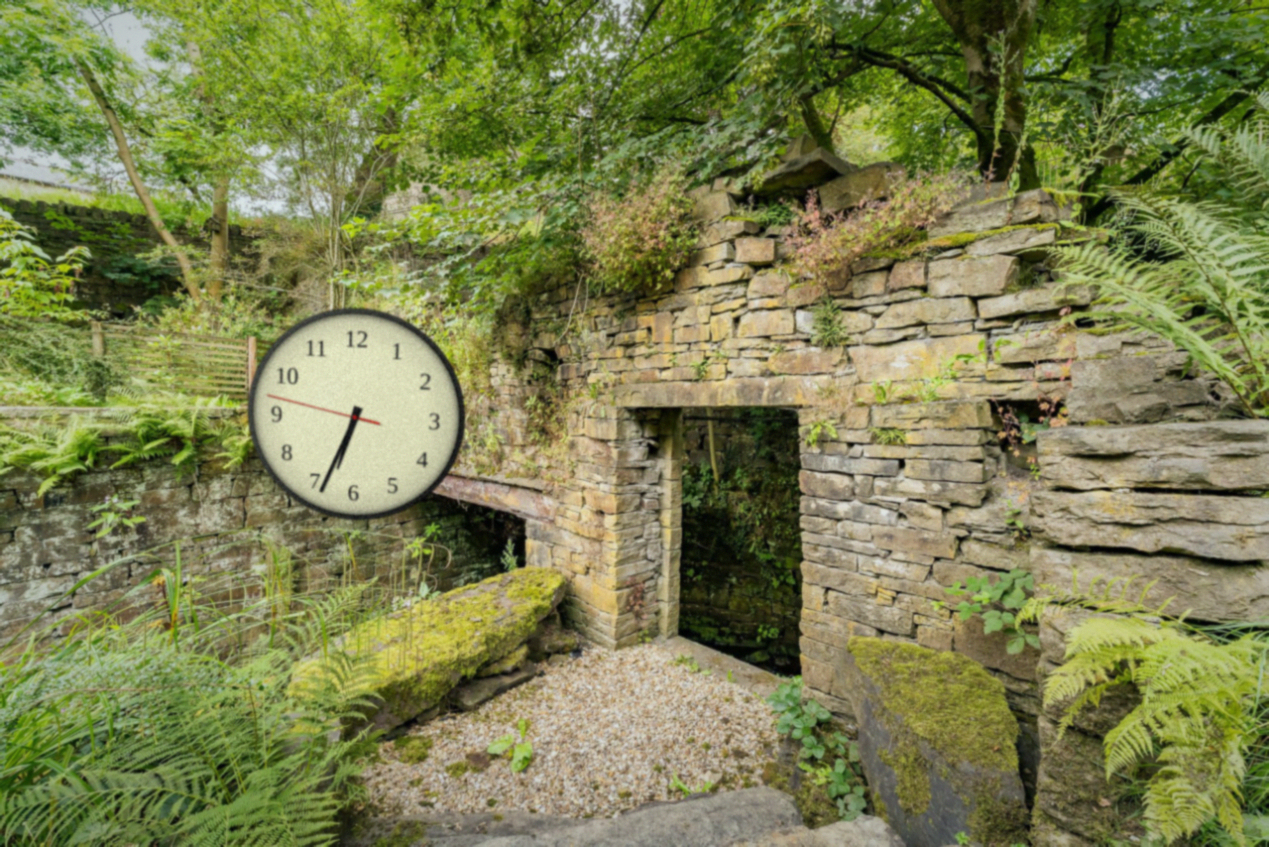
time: 6:33:47
